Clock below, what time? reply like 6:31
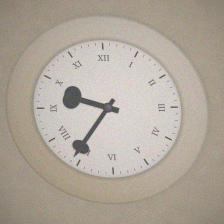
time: 9:36
